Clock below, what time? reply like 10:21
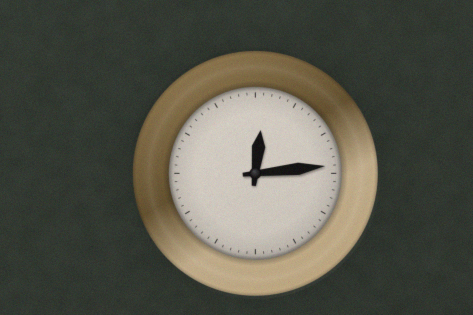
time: 12:14
